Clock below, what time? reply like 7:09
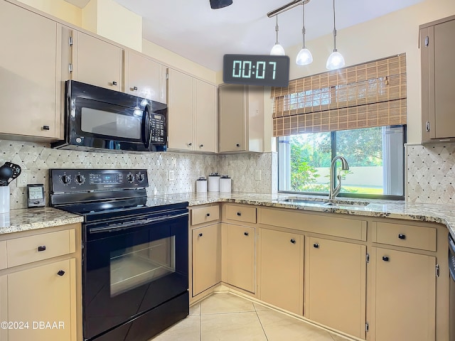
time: 0:07
